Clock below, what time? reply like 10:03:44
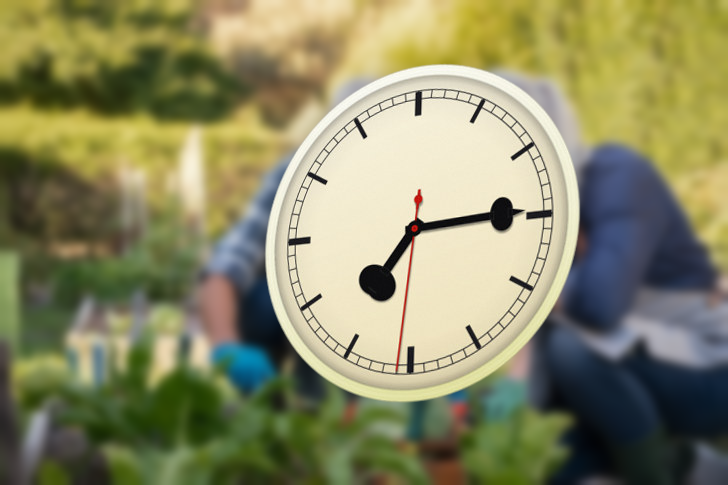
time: 7:14:31
